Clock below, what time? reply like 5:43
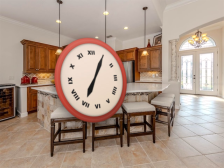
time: 7:05
